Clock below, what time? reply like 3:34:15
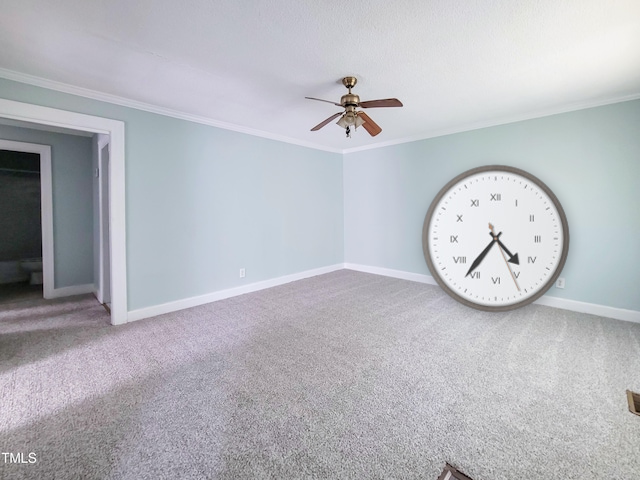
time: 4:36:26
